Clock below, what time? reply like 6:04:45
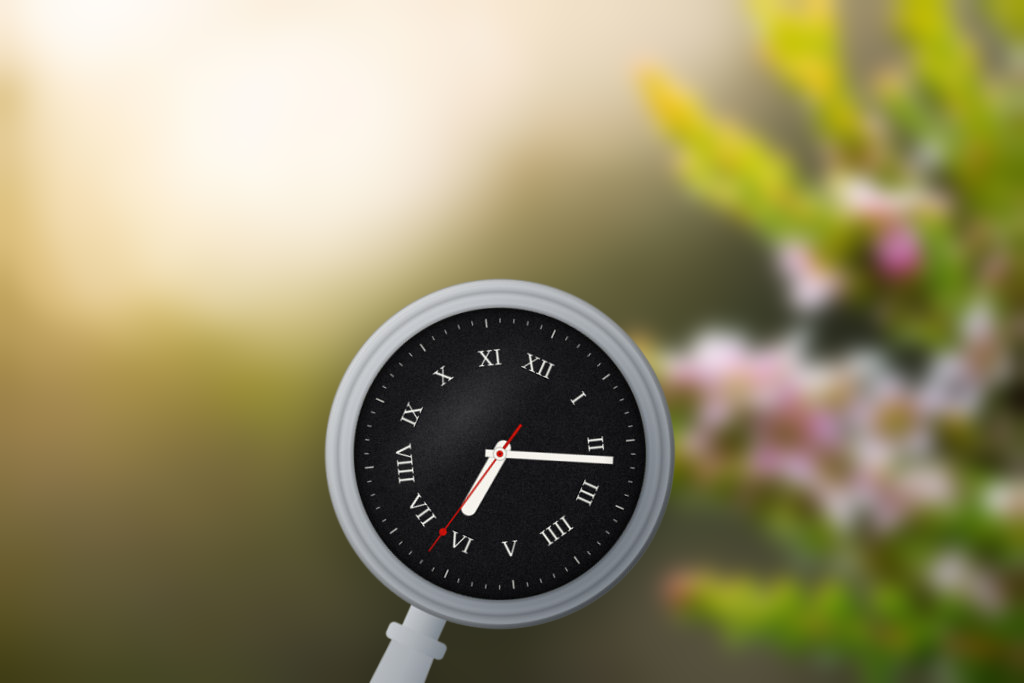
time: 6:11:32
